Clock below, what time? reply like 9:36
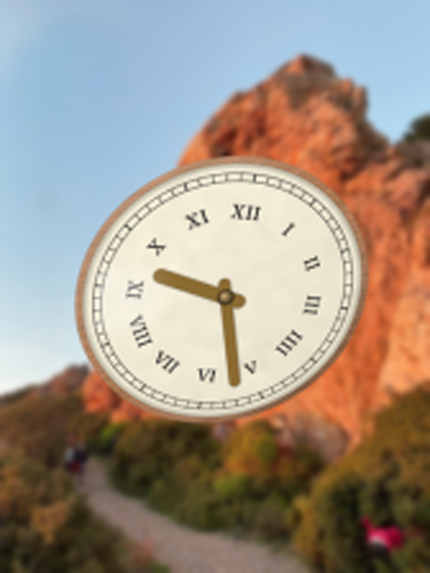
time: 9:27
